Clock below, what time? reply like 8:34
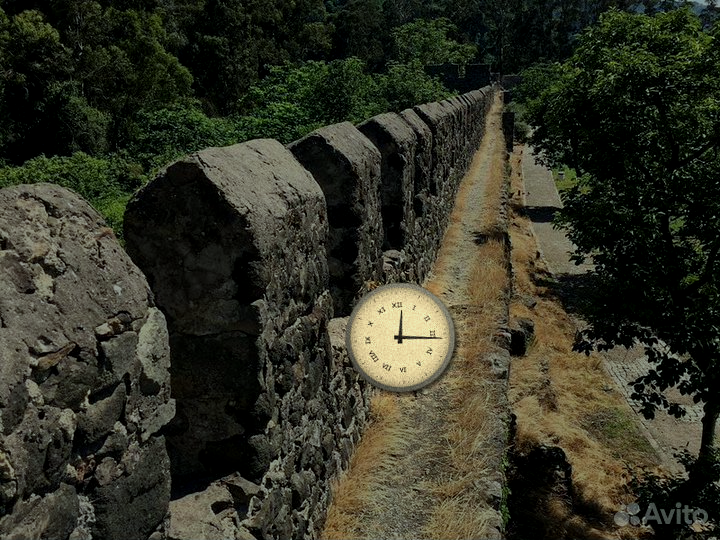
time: 12:16
